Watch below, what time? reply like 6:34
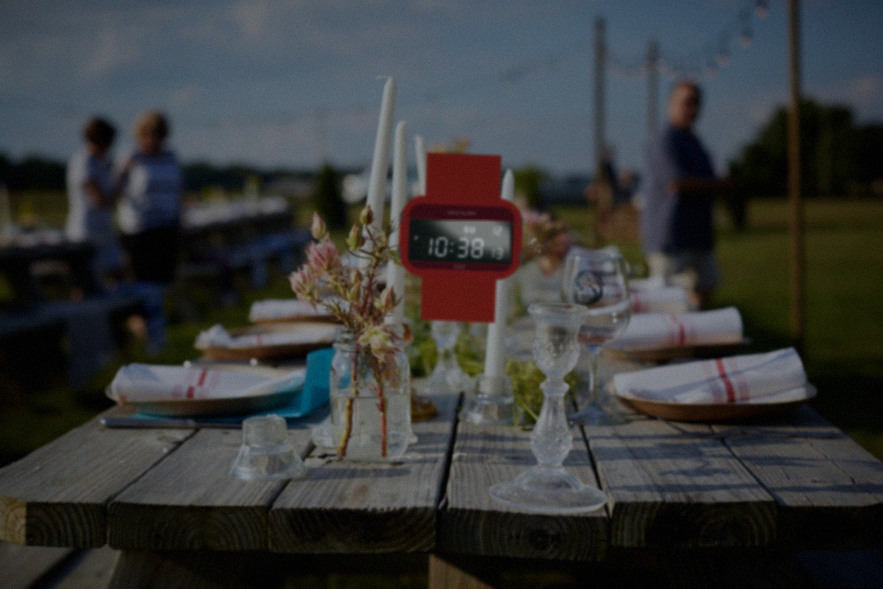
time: 10:38
